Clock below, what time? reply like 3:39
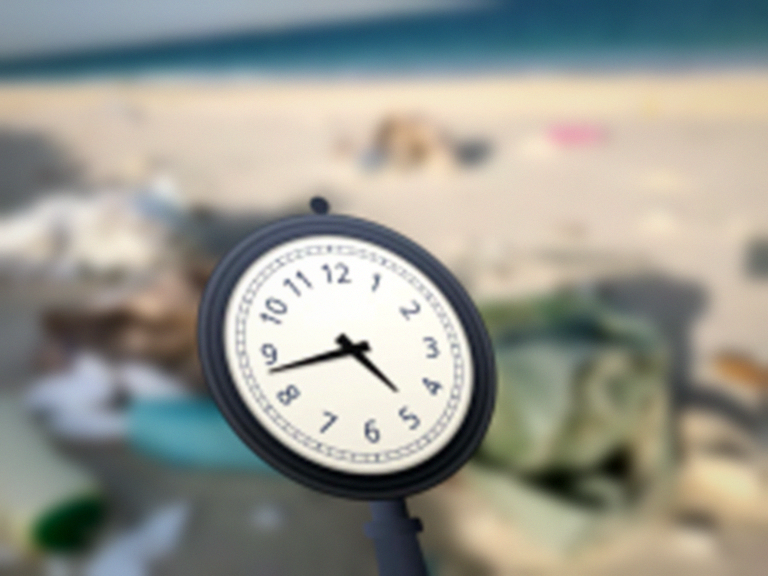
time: 4:43
